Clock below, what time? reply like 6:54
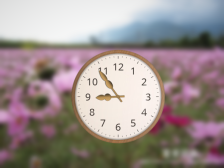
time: 8:54
